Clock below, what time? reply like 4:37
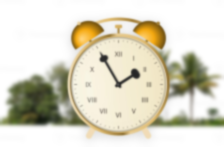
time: 1:55
